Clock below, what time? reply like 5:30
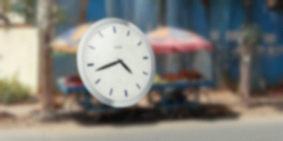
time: 4:43
